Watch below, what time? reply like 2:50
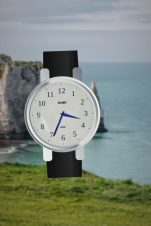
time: 3:34
